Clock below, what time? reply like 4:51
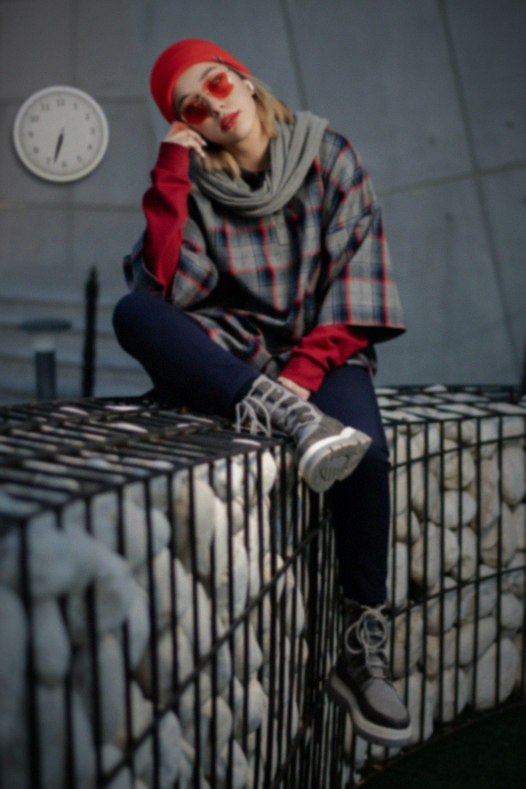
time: 6:33
